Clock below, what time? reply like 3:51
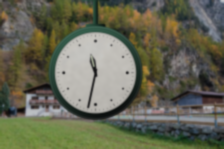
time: 11:32
